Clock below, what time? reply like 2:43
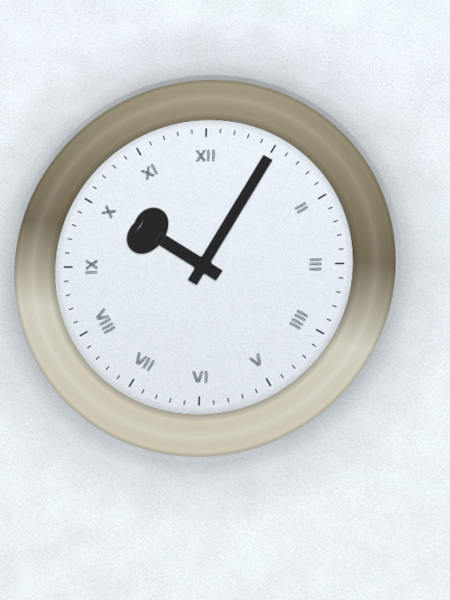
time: 10:05
